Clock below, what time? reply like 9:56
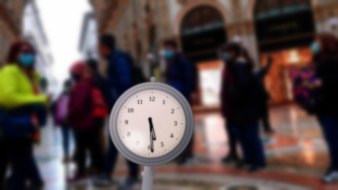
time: 5:29
